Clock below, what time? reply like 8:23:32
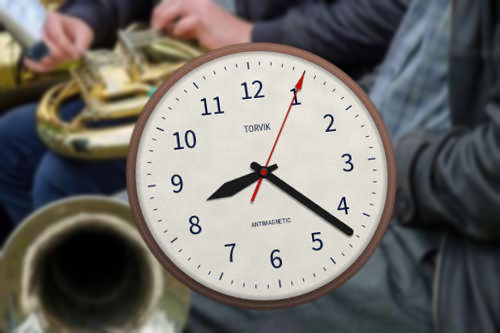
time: 8:22:05
